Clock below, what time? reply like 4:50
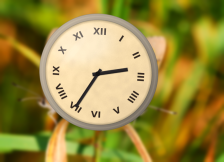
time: 2:35
